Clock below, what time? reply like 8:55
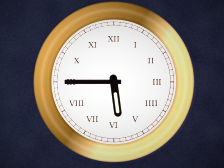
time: 5:45
